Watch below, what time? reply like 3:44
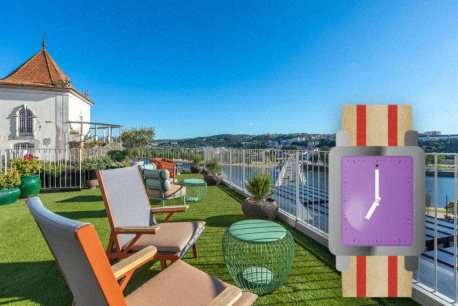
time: 7:00
